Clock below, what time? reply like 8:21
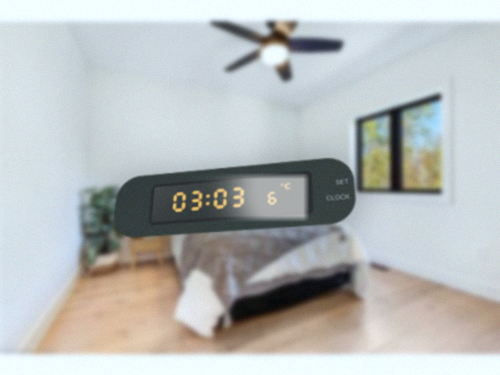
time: 3:03
